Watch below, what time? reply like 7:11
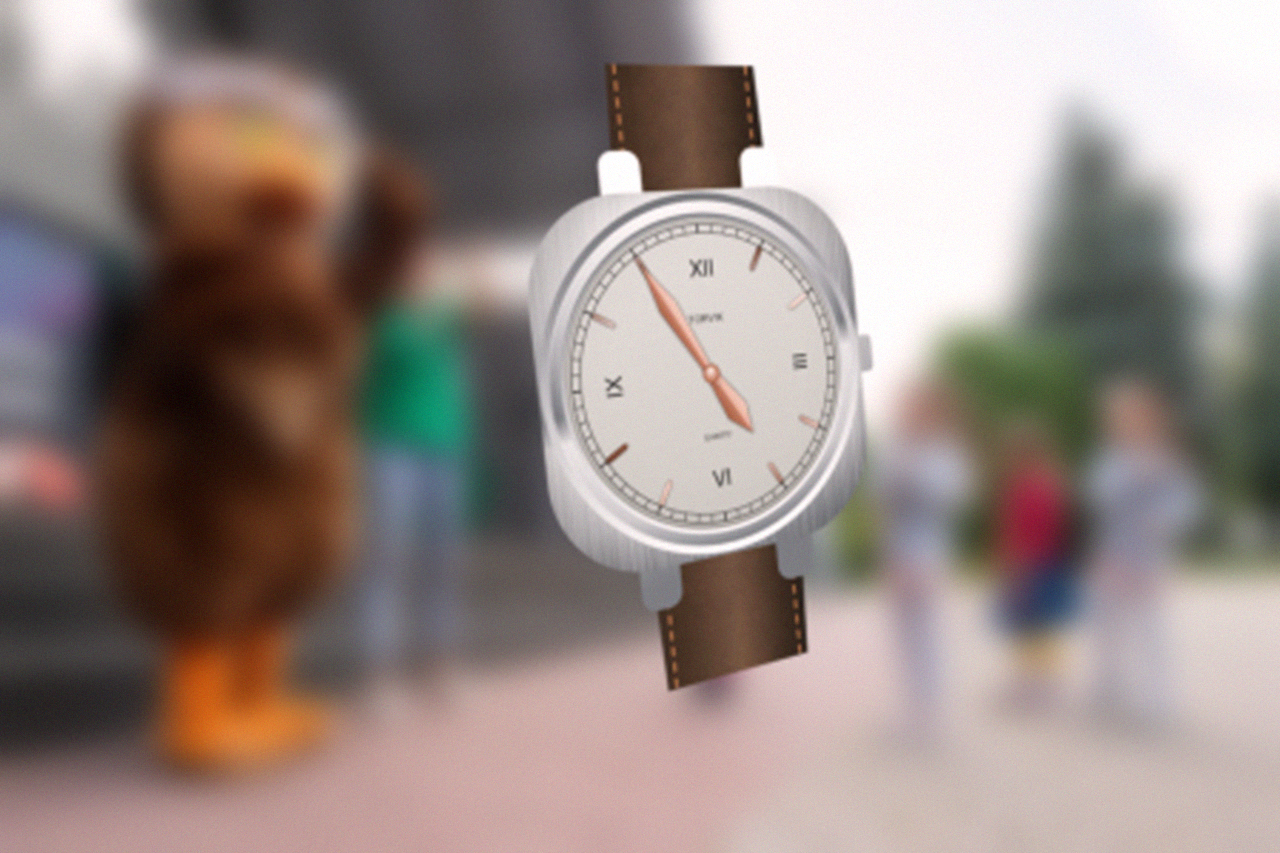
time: 4:55
